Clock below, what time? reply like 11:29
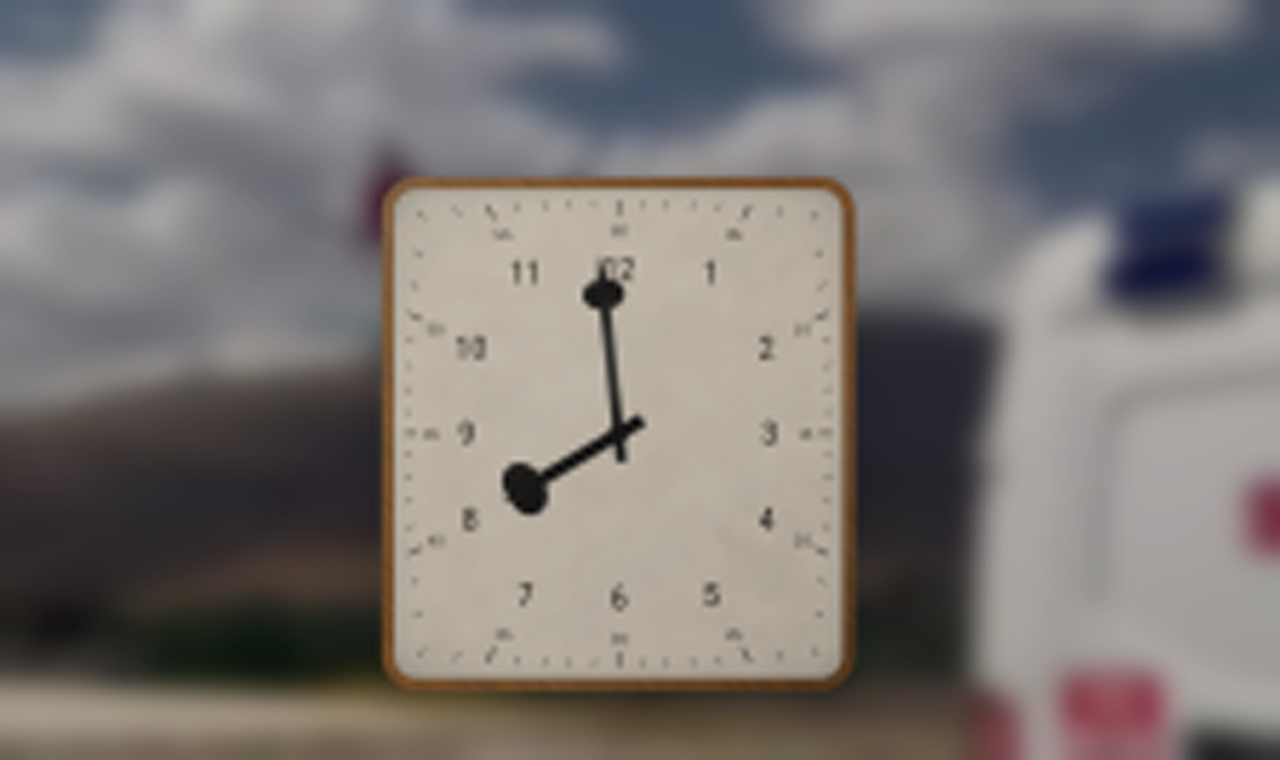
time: 7:59
